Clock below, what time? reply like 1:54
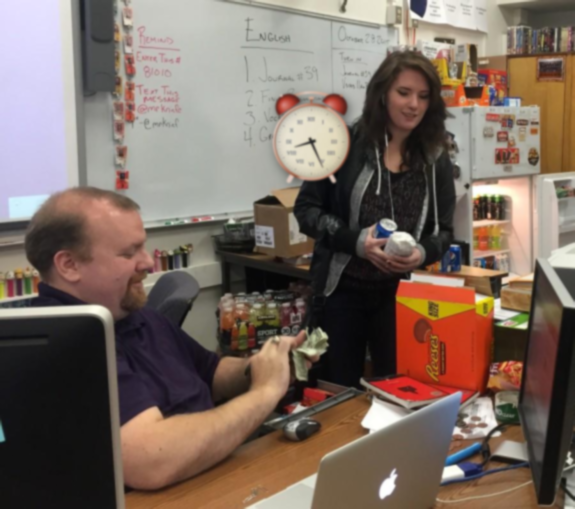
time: 8:26
